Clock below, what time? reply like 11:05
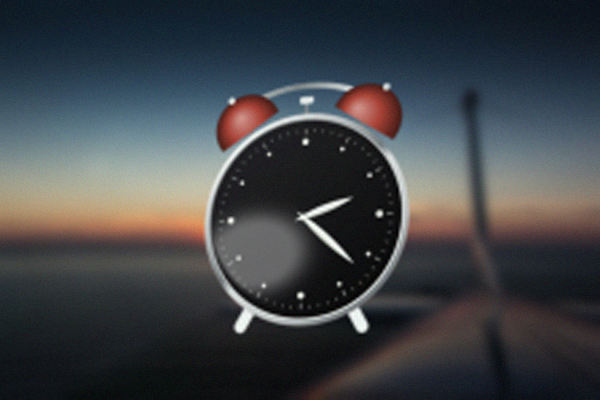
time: 2:22
